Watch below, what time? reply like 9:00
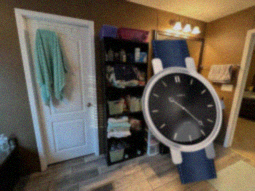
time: 10:23
